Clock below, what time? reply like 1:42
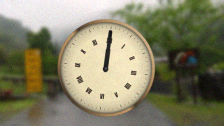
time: 12:00
